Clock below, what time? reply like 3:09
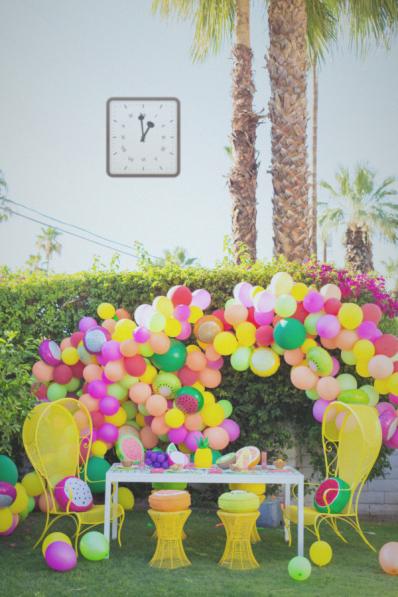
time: 12:59
